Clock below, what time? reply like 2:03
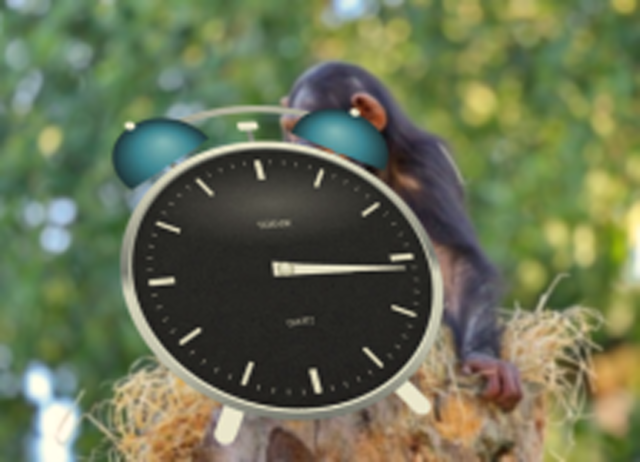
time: 3:16
